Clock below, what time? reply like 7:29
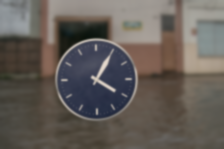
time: 4:05
